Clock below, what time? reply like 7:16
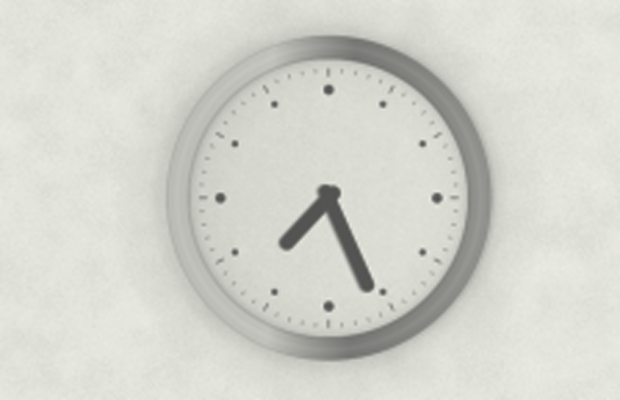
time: 7:26
